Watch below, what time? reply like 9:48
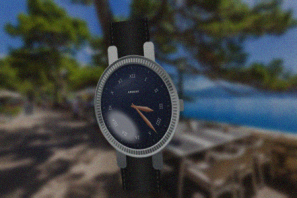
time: 3:23
